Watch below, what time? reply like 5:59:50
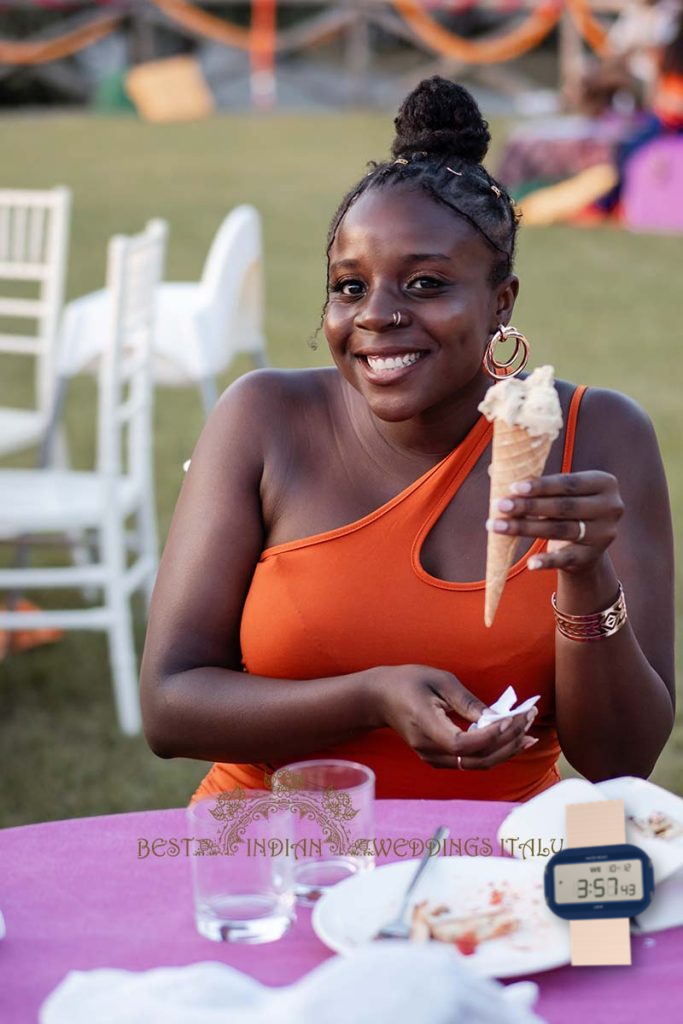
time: 3:57:43
